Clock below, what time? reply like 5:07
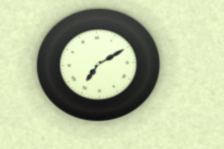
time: 7:10
